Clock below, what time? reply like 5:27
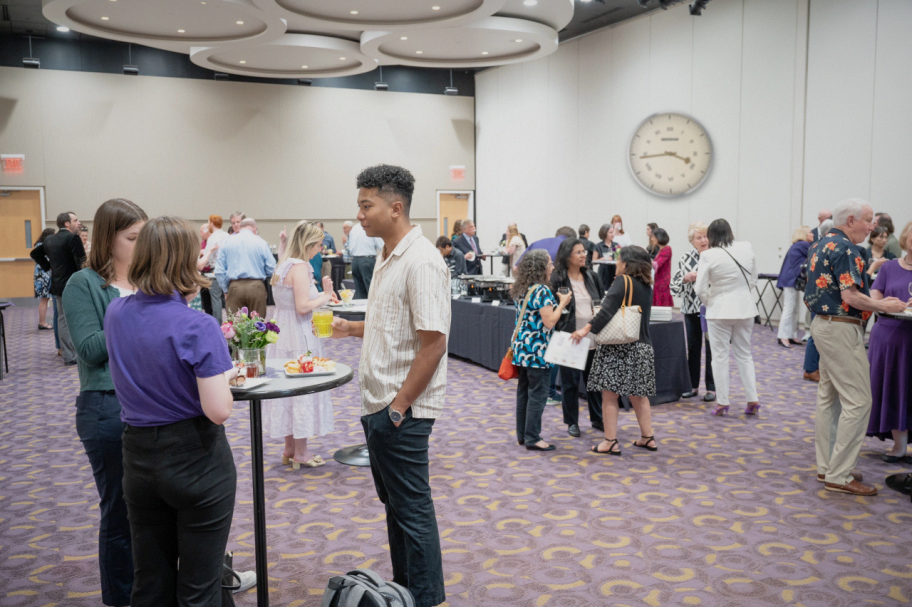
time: 3:44
